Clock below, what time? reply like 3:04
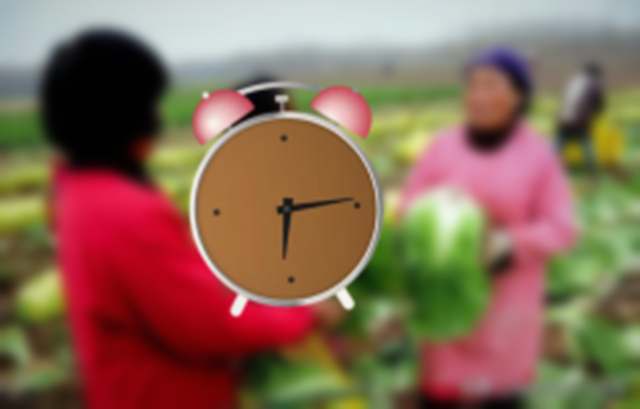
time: 6:14
